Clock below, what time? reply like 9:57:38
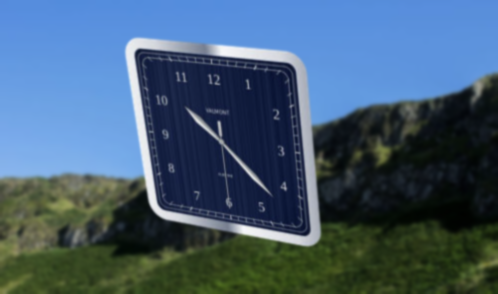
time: 10:22:30
